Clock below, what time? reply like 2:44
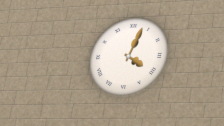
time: 4:03
